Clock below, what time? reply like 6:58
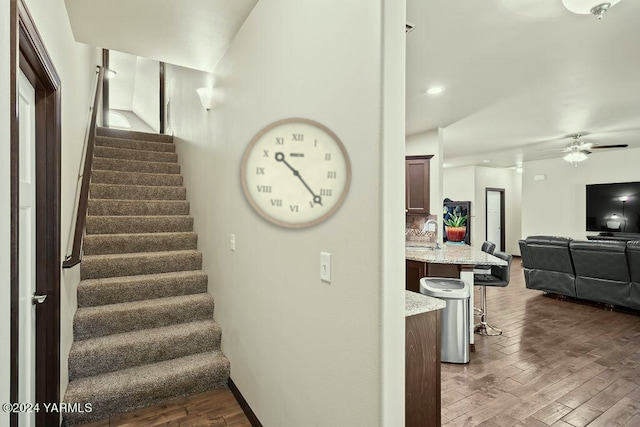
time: 10:23
